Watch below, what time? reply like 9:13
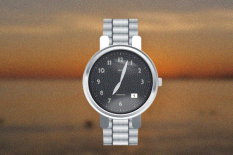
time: 7:03
